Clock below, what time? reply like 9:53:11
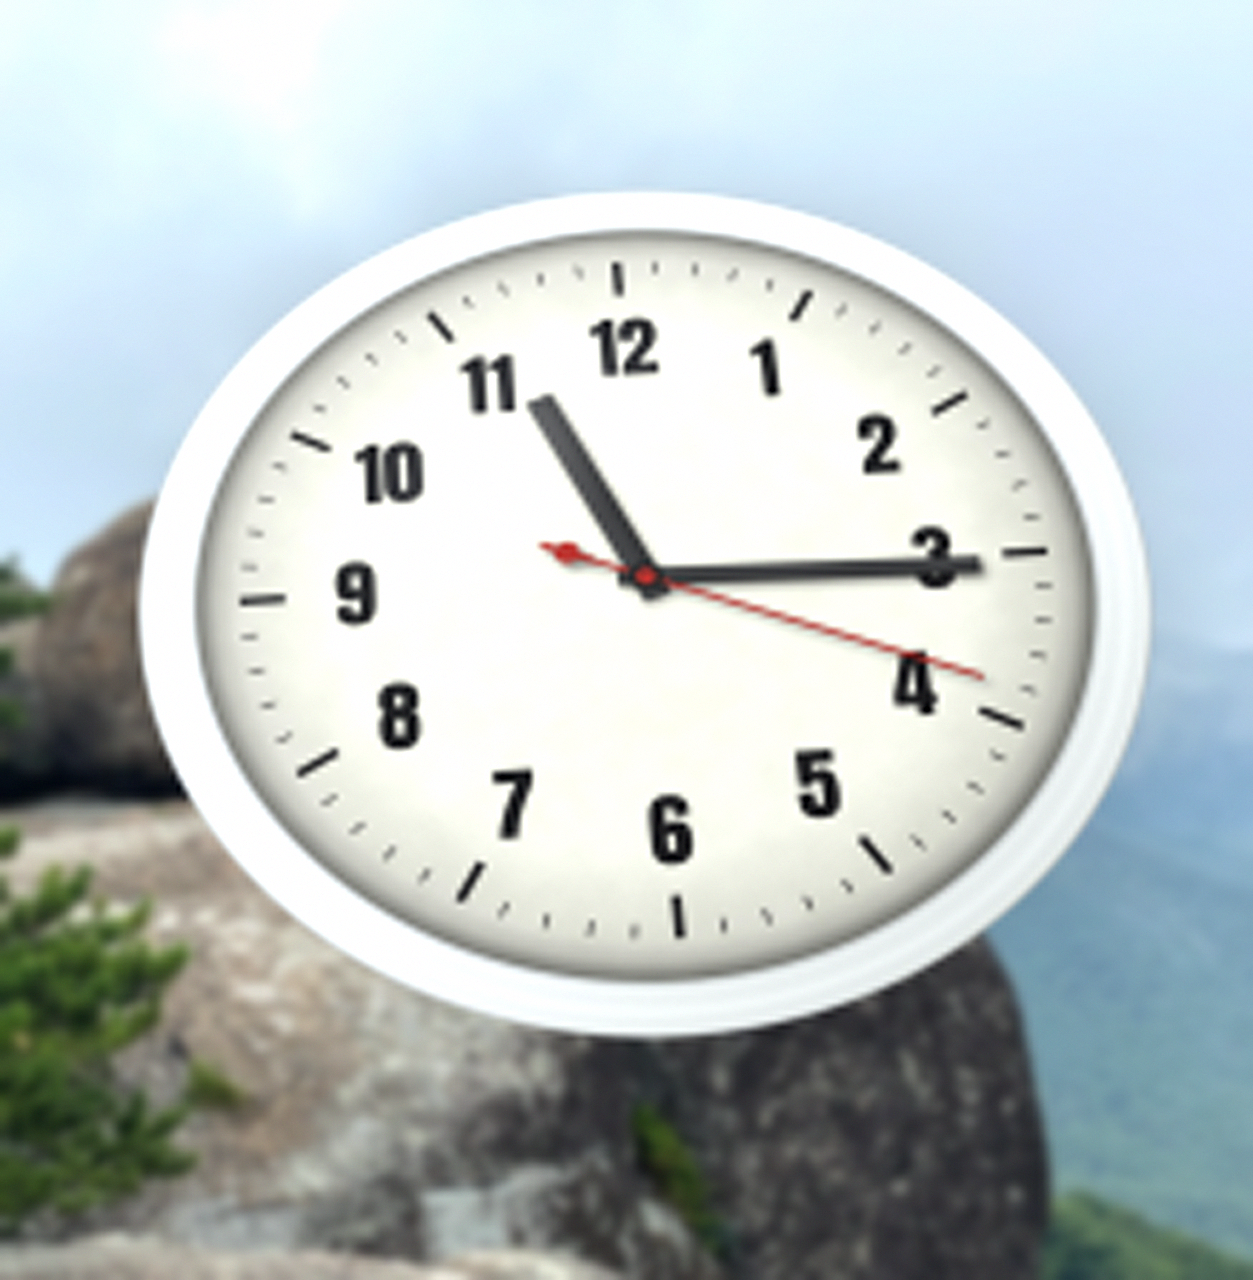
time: 11:15:19
